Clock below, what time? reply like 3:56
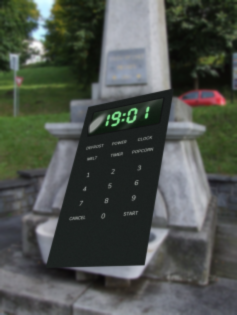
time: 19:01
